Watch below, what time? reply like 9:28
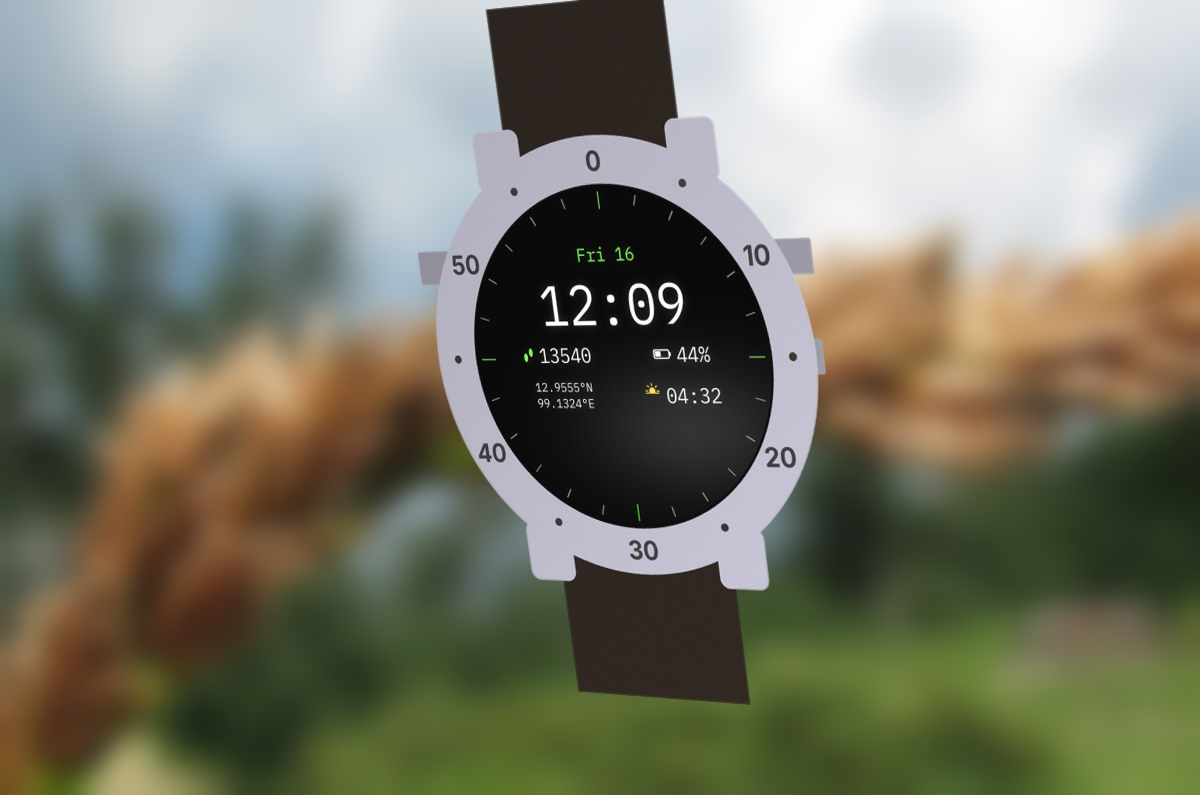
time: 12:09
